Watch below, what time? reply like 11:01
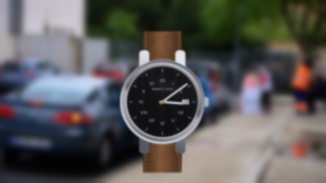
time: 3:09
